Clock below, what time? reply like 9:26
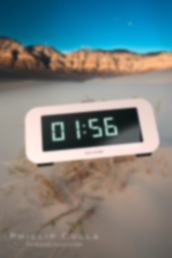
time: 1:56
